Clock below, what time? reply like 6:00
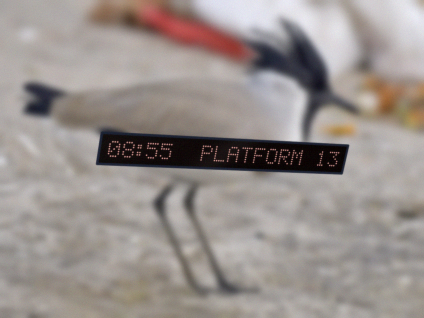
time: 8:55
